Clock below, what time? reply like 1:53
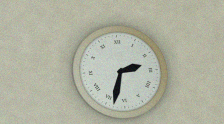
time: 2:33
